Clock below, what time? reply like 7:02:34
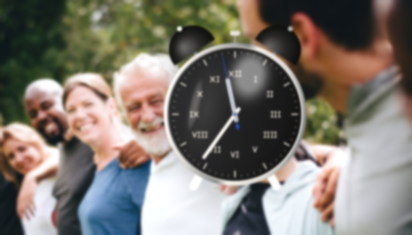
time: 11:35:58
